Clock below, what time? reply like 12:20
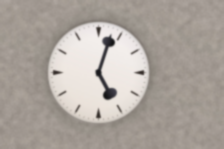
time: 5:03
